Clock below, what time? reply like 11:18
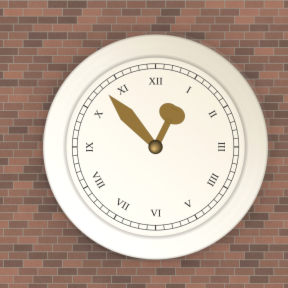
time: 12:53
